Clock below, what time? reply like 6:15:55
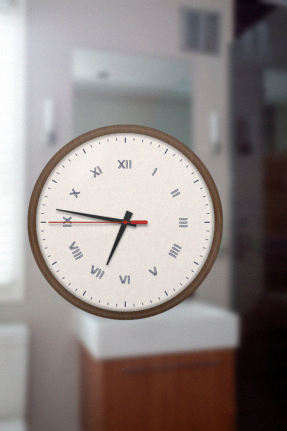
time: 6:46:45
